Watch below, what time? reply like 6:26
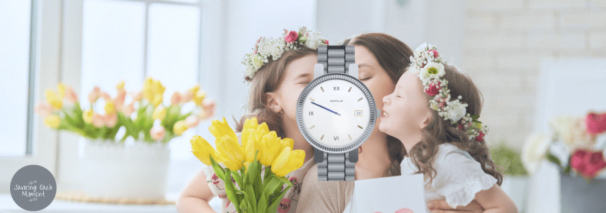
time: 9:49
